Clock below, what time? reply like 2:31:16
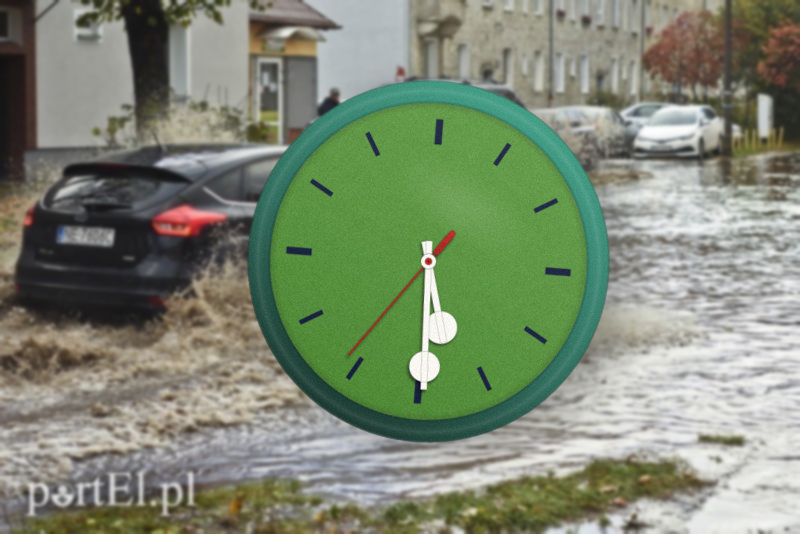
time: 5:29:36
